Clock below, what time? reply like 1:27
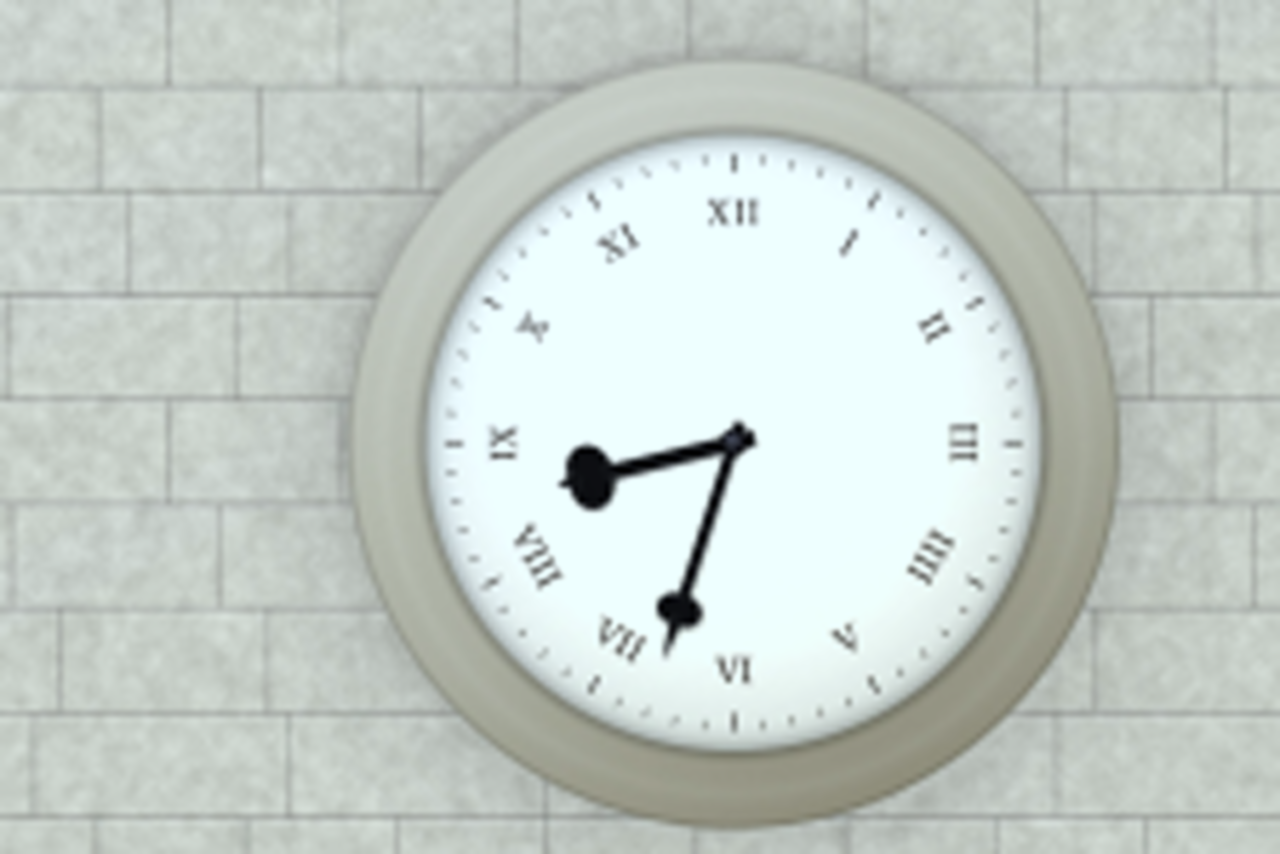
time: 8:33
